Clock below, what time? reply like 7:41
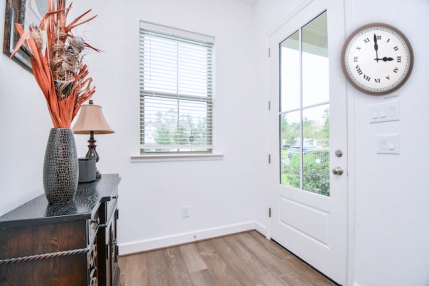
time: 2:59
